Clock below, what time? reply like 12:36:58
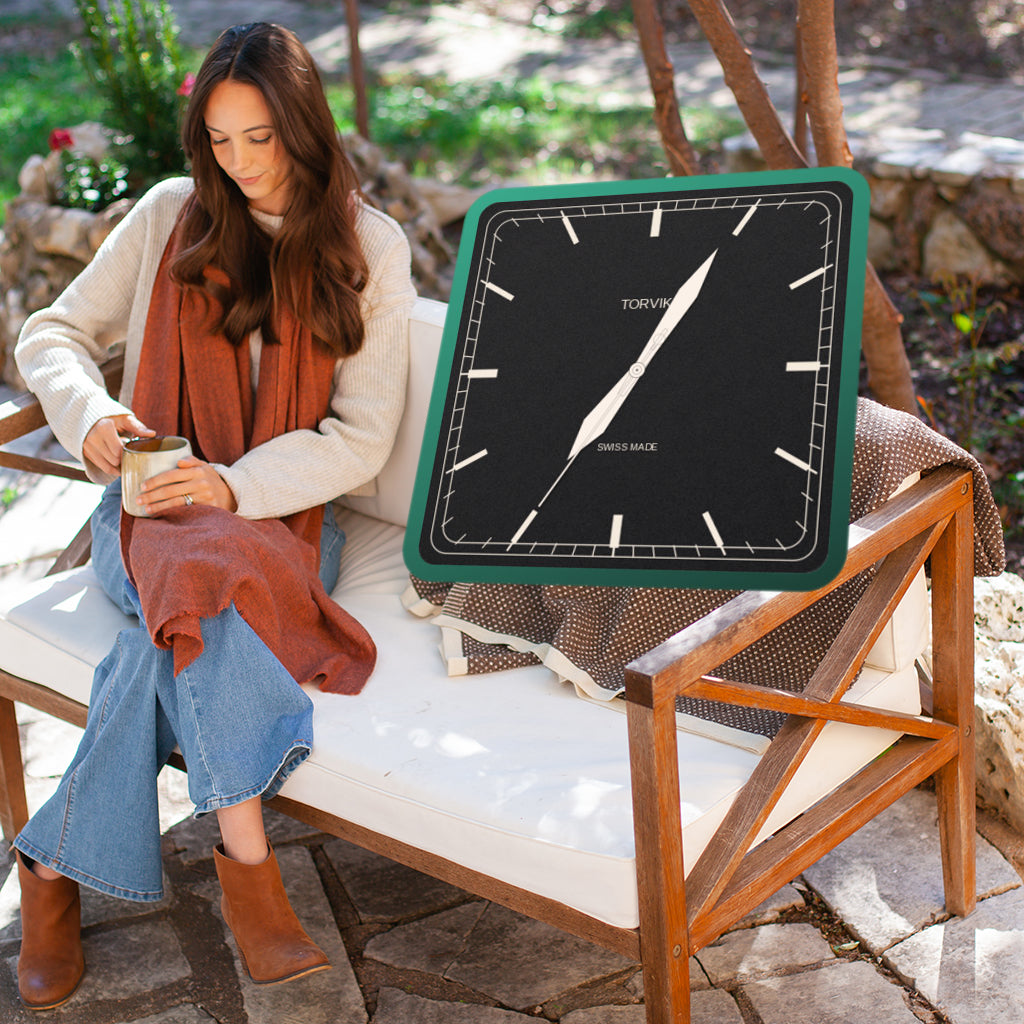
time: 7:04:35
